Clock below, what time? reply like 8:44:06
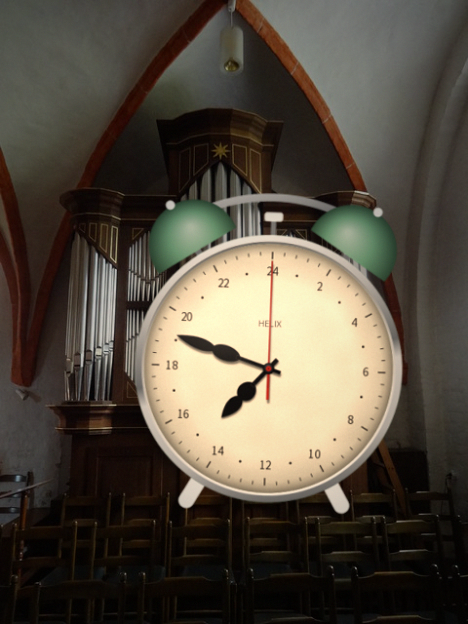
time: 14:48:00
